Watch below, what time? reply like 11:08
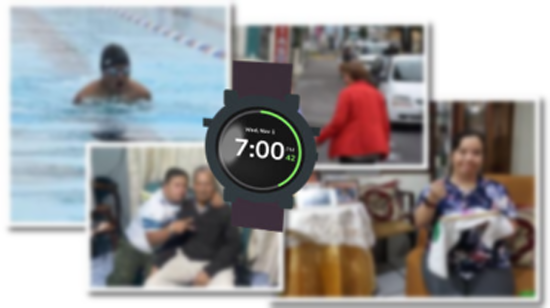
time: 7:00
